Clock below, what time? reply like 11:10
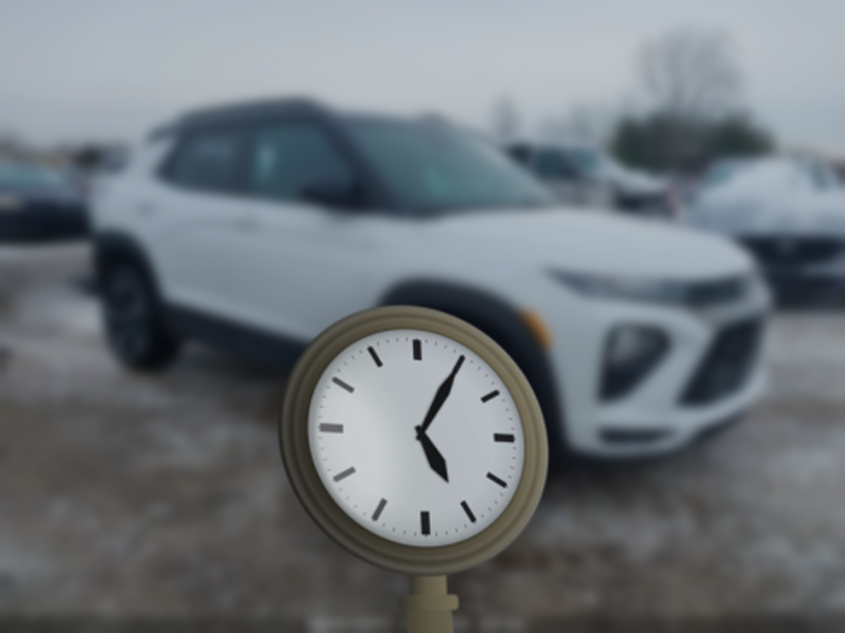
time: 5:05
